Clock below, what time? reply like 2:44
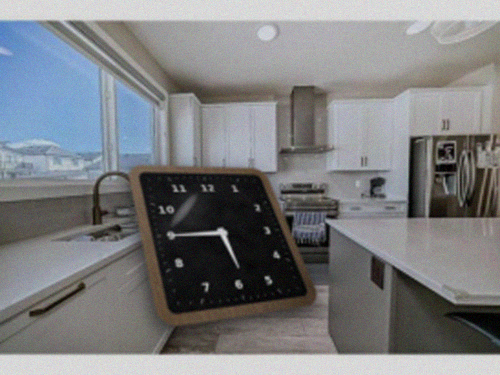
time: 5:45
